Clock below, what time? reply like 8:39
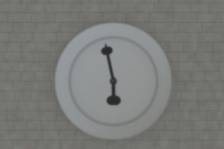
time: 5:58
